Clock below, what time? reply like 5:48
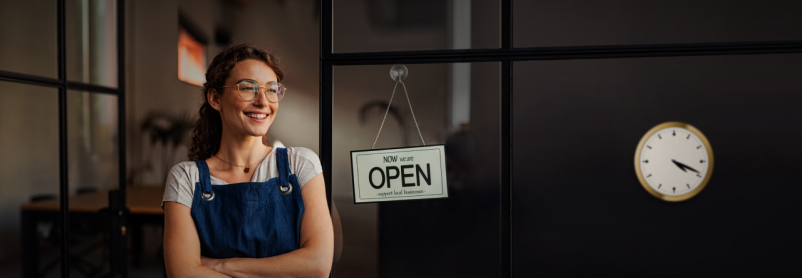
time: 4:19
